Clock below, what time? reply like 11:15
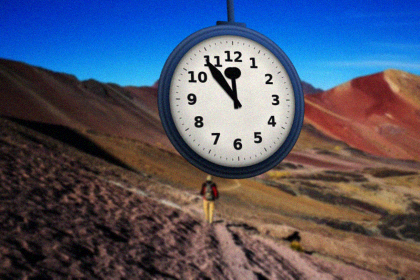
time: 11:54
